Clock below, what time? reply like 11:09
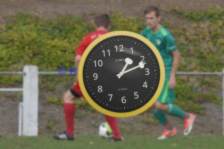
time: 1:12
